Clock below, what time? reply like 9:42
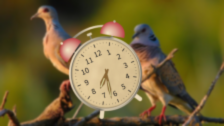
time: 7:32
